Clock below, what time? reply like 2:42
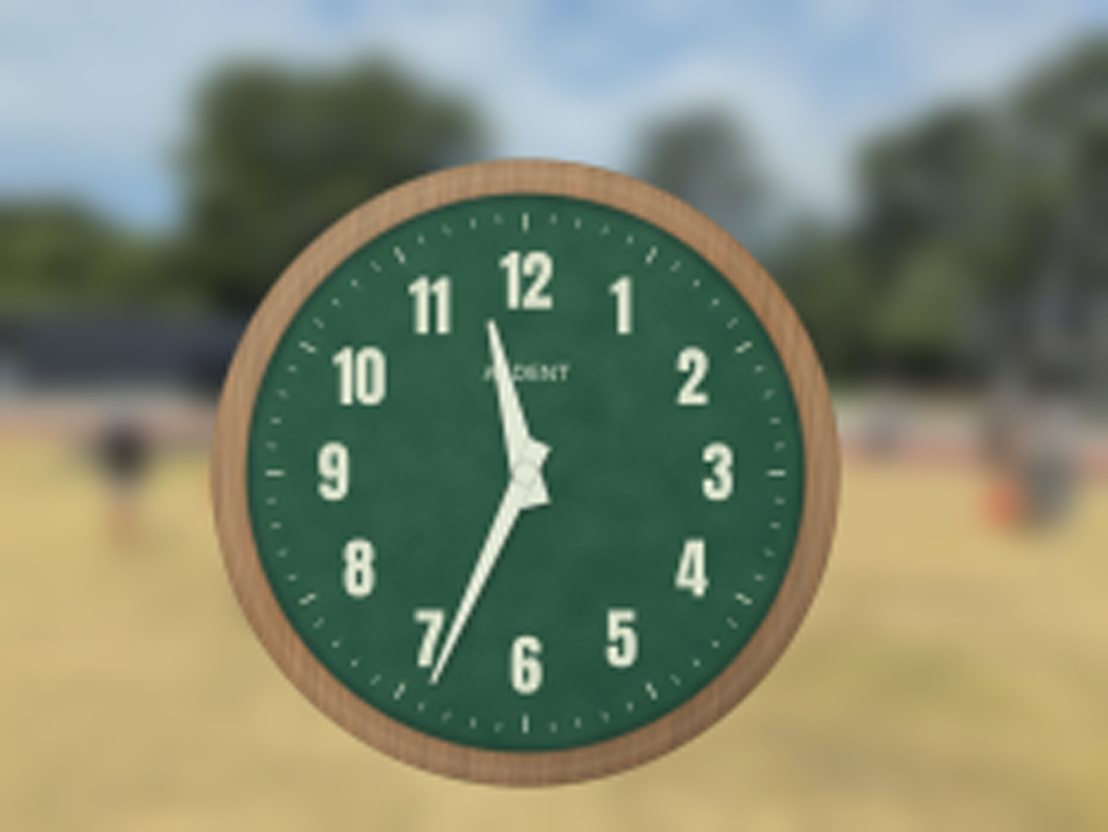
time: 11:34
